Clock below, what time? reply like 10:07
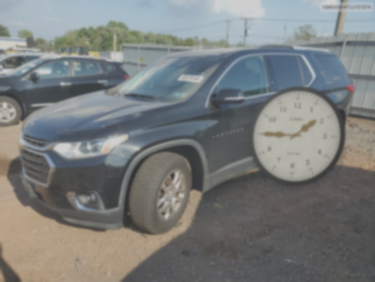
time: 1:45
